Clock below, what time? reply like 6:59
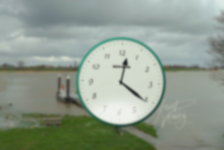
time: 12:21
